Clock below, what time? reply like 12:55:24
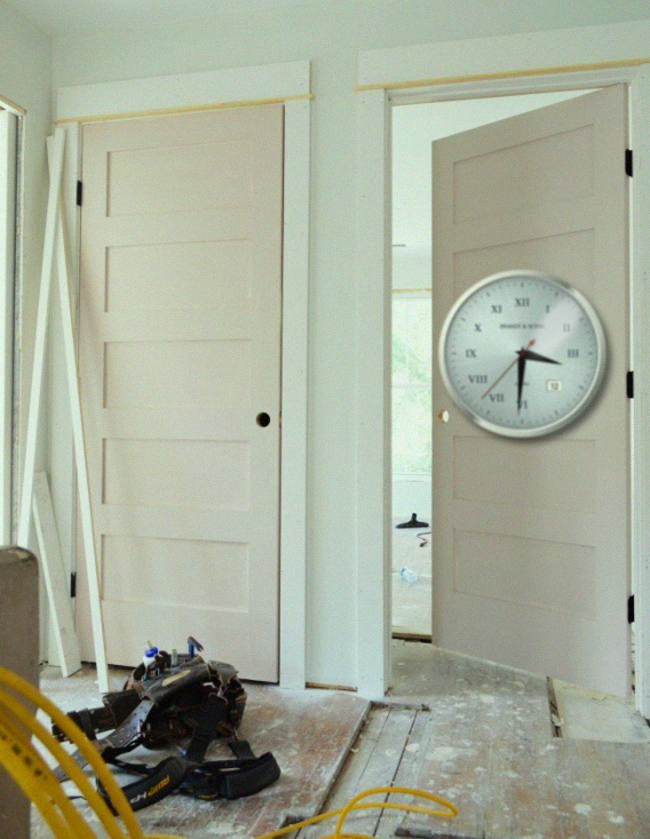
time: 3:30:37
